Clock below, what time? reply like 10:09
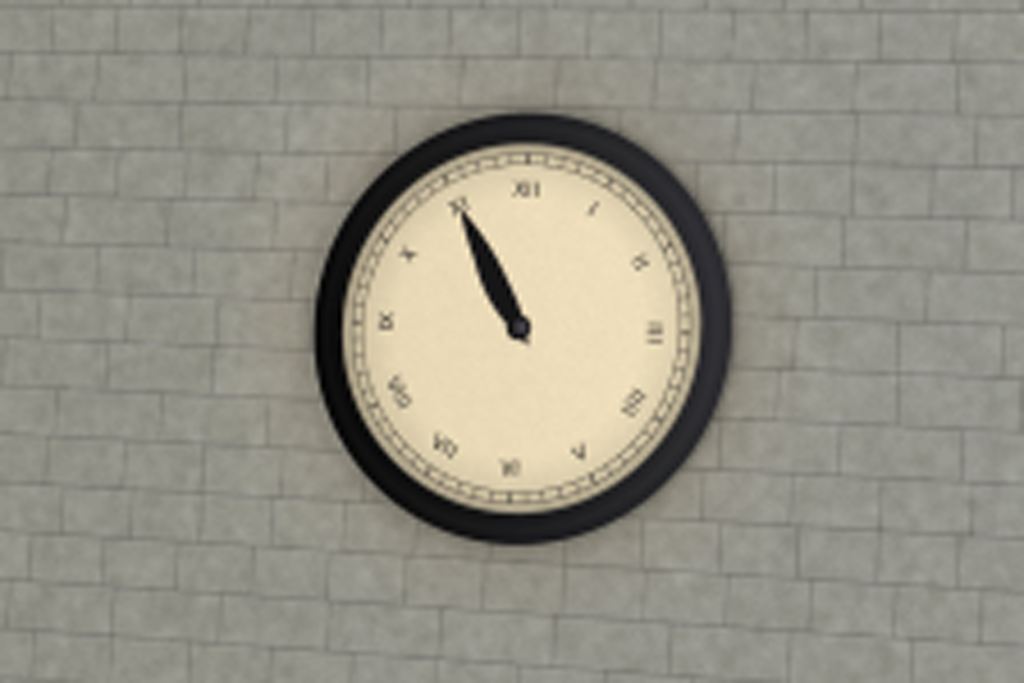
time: 10:55
